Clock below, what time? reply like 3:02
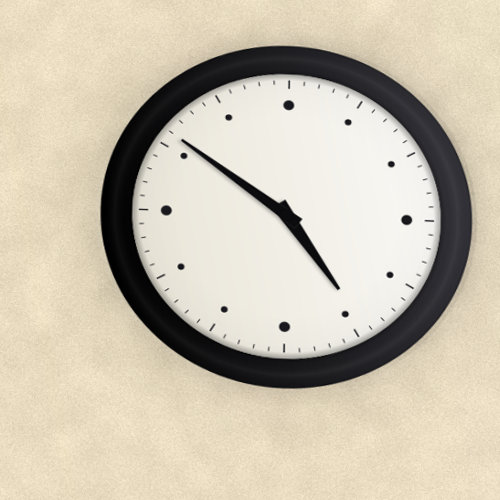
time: 4:51
